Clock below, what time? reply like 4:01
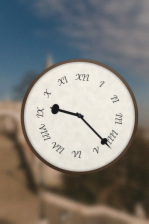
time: 9:22
